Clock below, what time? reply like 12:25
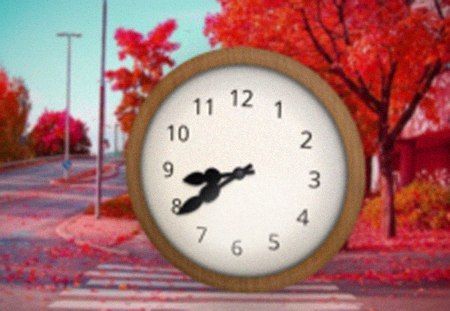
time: 8:39
